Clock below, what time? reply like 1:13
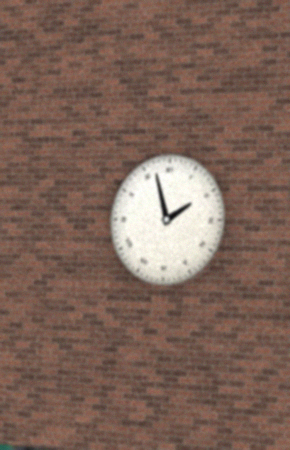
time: 1:57
